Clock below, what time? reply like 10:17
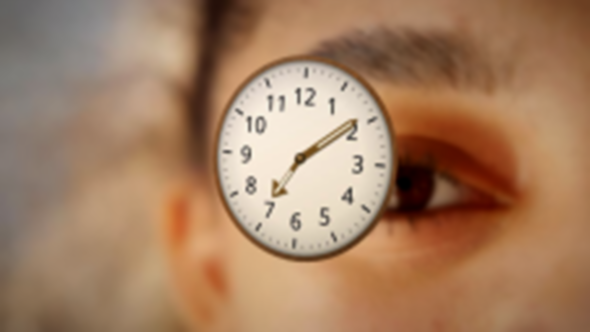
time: 7:09
